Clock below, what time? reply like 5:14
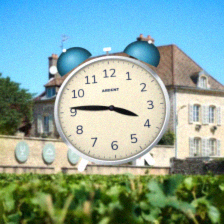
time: 3:46
